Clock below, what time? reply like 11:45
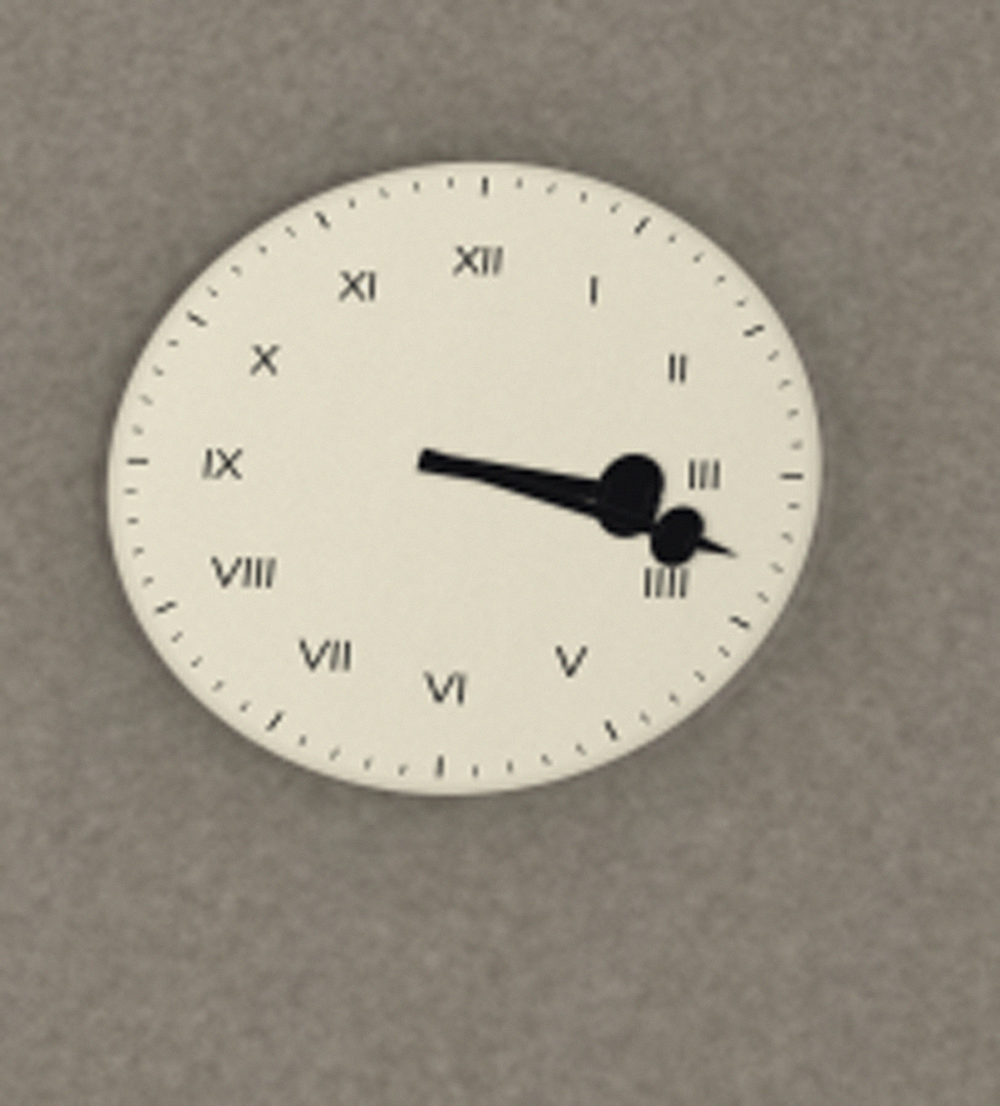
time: 3:18
